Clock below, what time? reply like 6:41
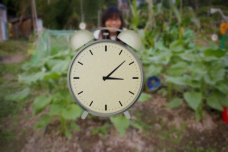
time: 3:08
